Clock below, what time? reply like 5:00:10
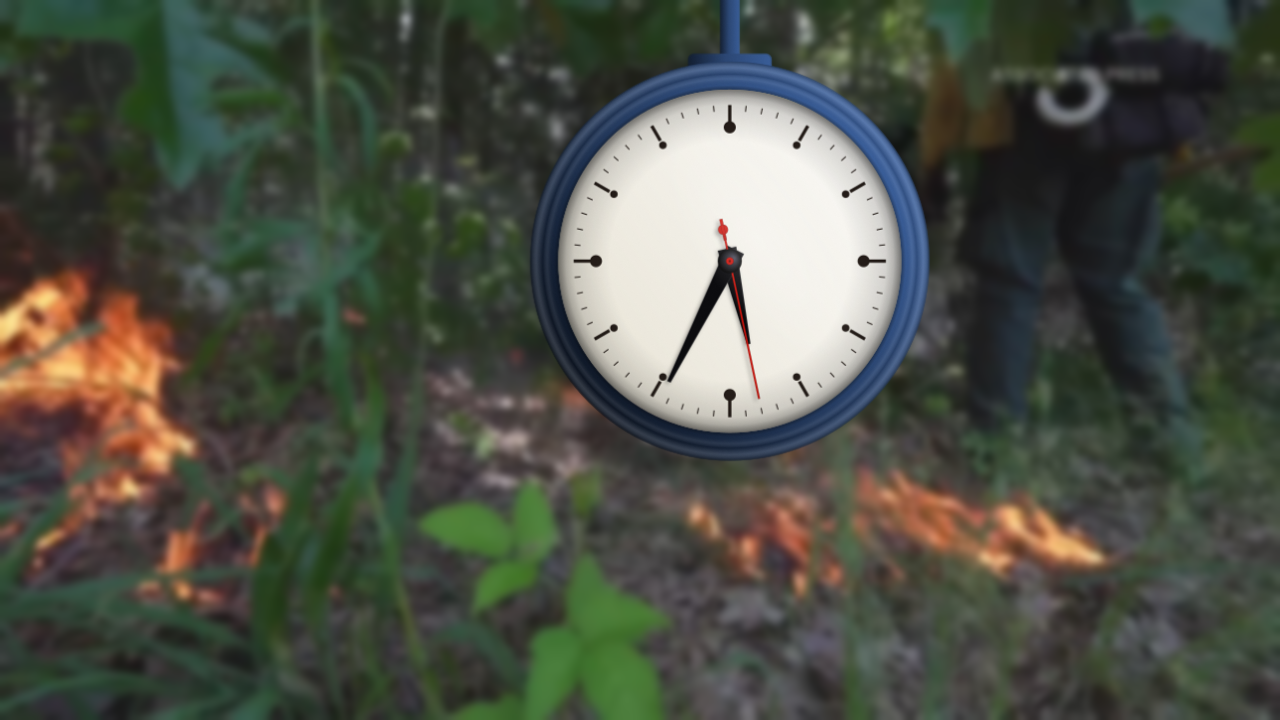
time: 5:34:28
